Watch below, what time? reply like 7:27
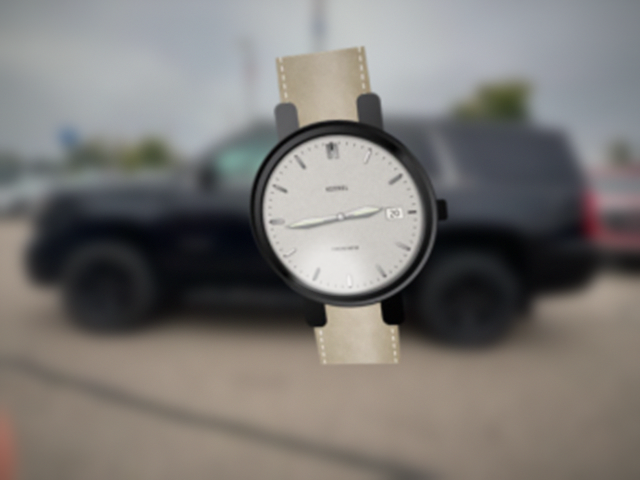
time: 2:44
